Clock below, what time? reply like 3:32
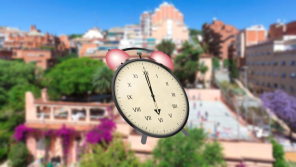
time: 6:00
